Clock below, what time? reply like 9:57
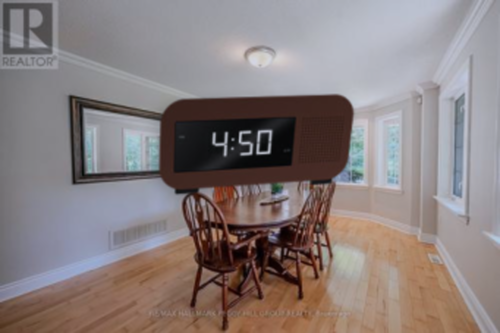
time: 4:50
